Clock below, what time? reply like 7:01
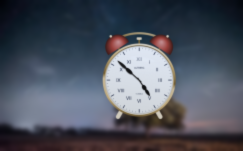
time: 4:52
